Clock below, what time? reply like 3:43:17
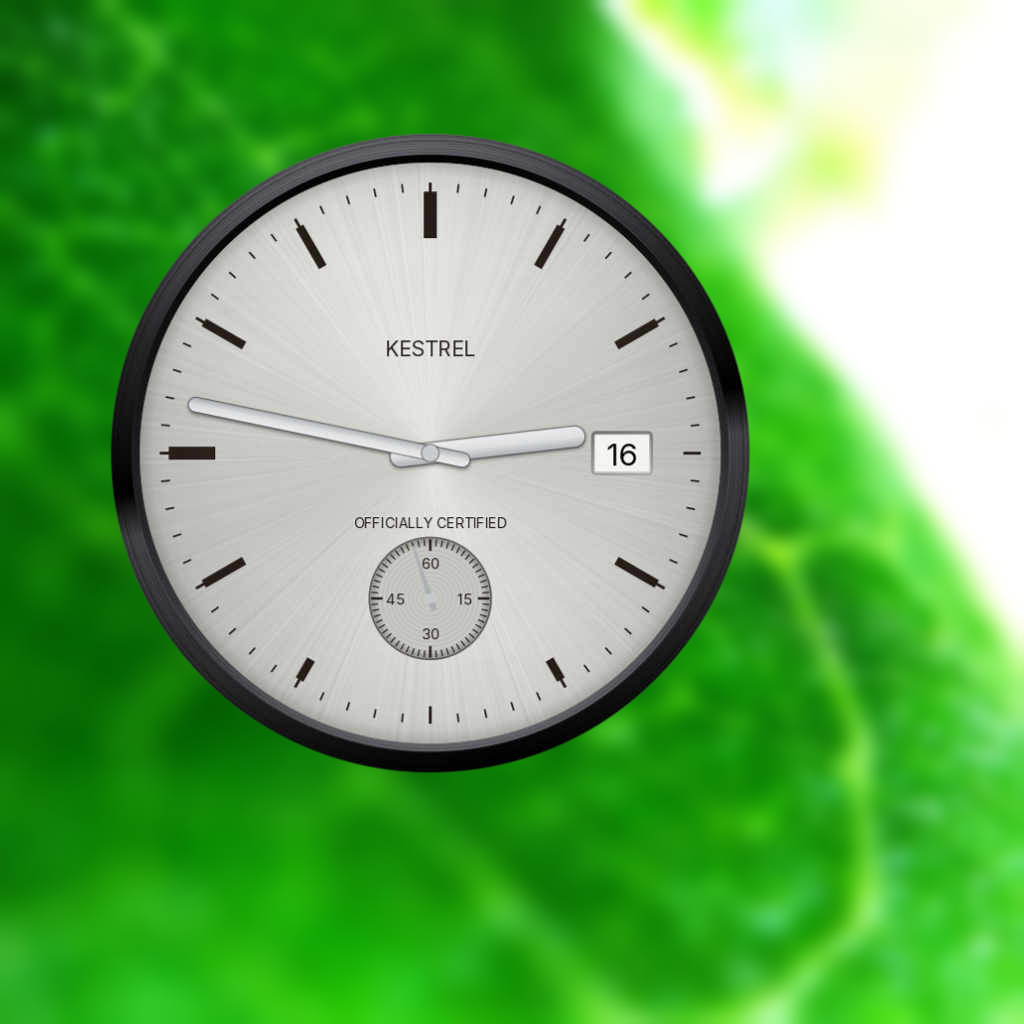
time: 2:46:57
